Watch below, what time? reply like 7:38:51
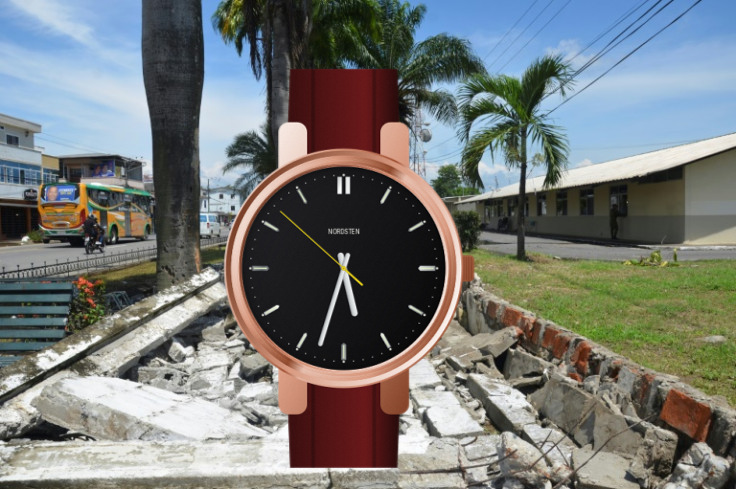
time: 5:32:52
